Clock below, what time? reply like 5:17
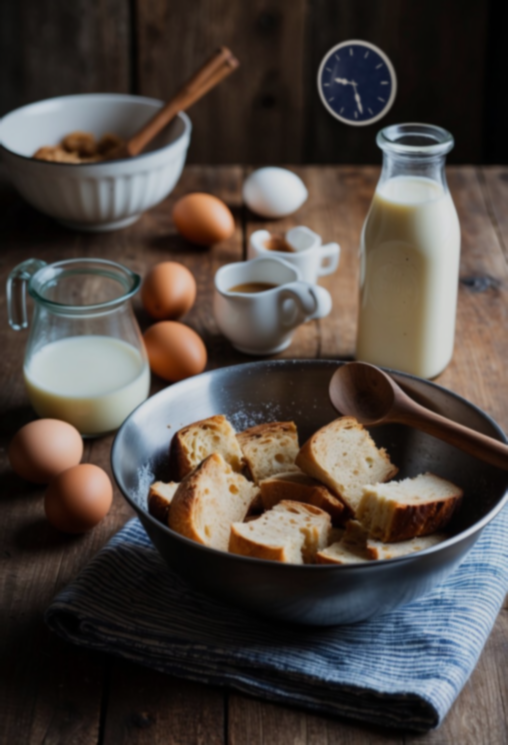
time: 9:28
